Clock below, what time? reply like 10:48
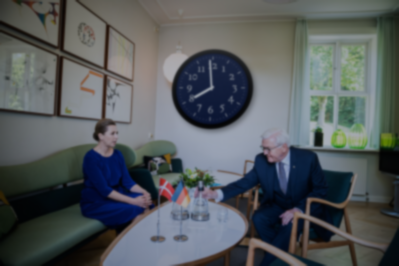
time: 7:59
